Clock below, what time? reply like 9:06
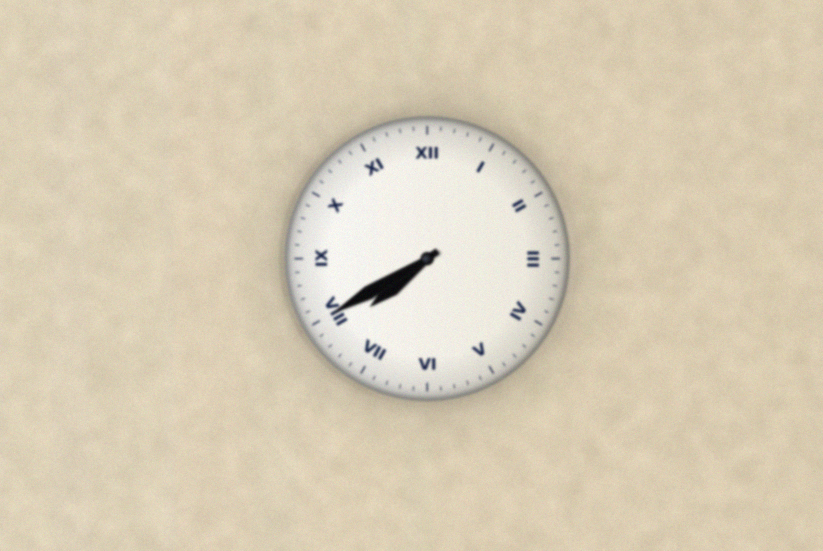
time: 7:40
